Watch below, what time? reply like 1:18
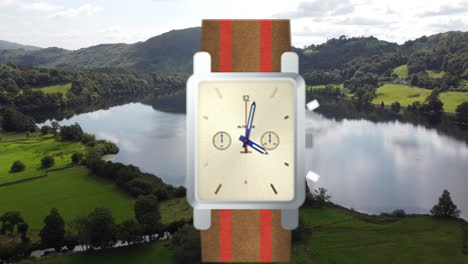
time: 4:02
